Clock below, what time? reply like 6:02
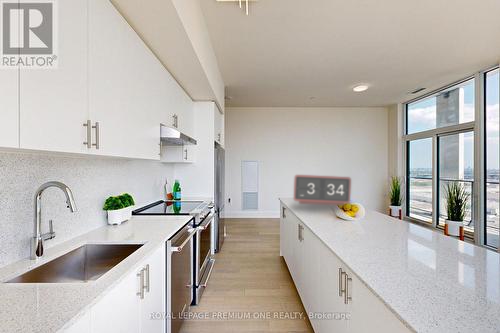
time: 3:34
